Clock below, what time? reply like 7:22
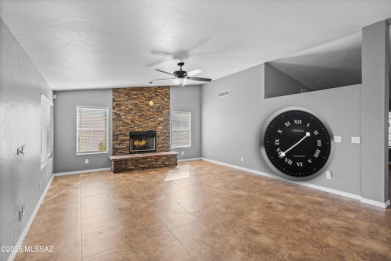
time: 1:39
